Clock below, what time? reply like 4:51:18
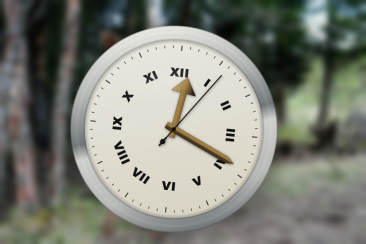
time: 12:19:06
